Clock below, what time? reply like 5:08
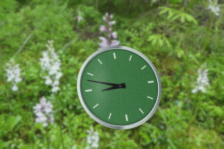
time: 8:48
